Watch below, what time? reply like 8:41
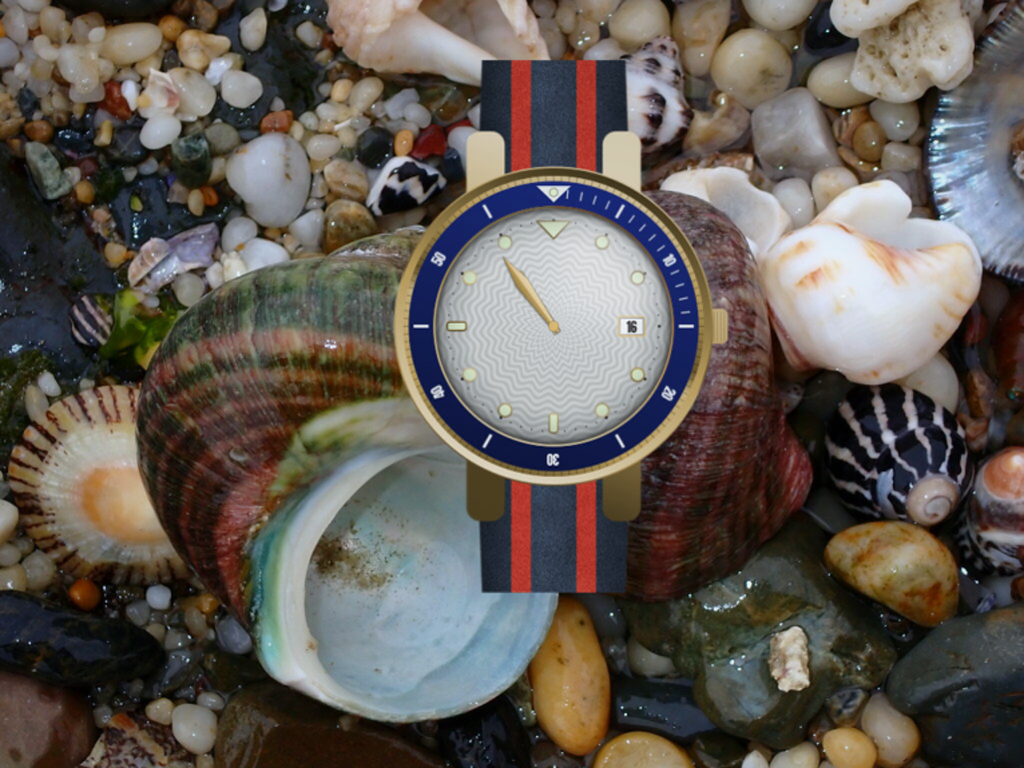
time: 10:54
